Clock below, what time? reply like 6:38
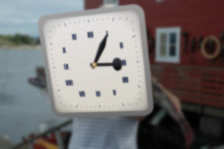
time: 3:05
